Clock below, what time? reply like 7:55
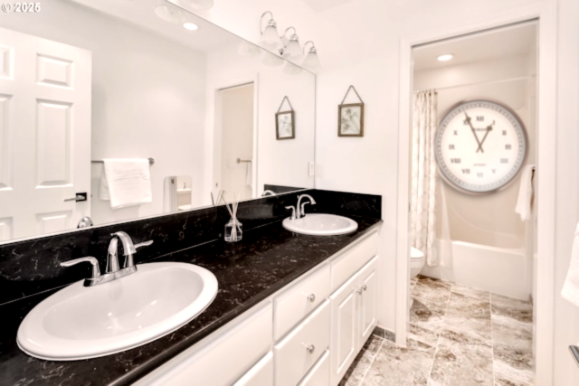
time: 12:56
